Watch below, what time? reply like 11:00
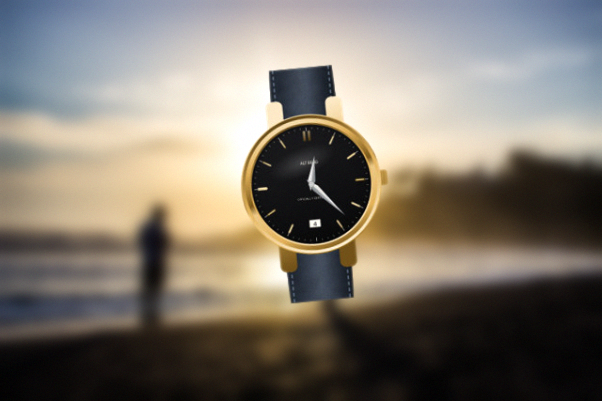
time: 12:23
